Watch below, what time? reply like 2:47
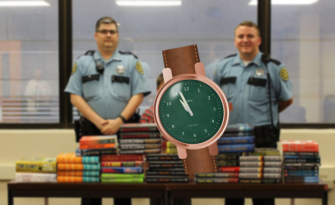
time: 10:57
